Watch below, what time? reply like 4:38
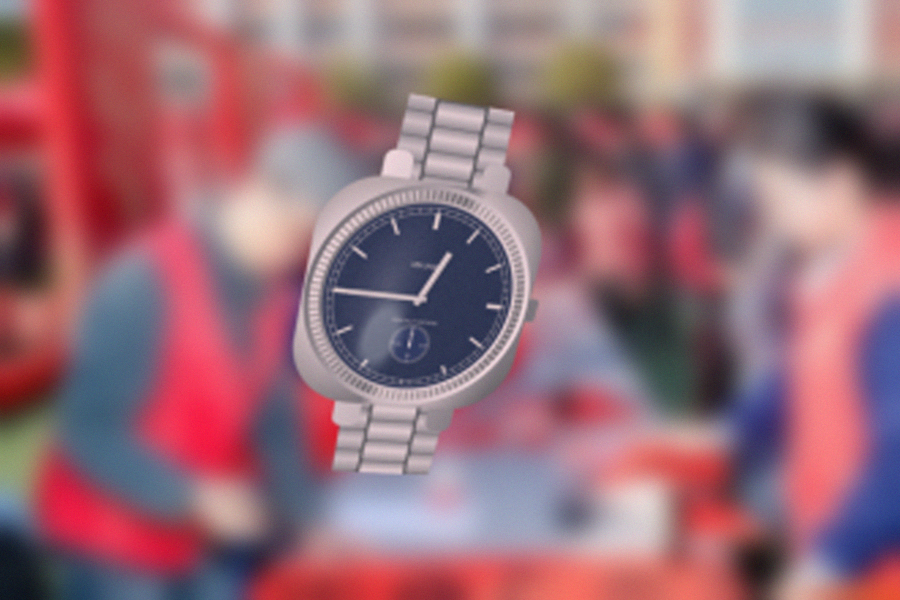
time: 12:45
